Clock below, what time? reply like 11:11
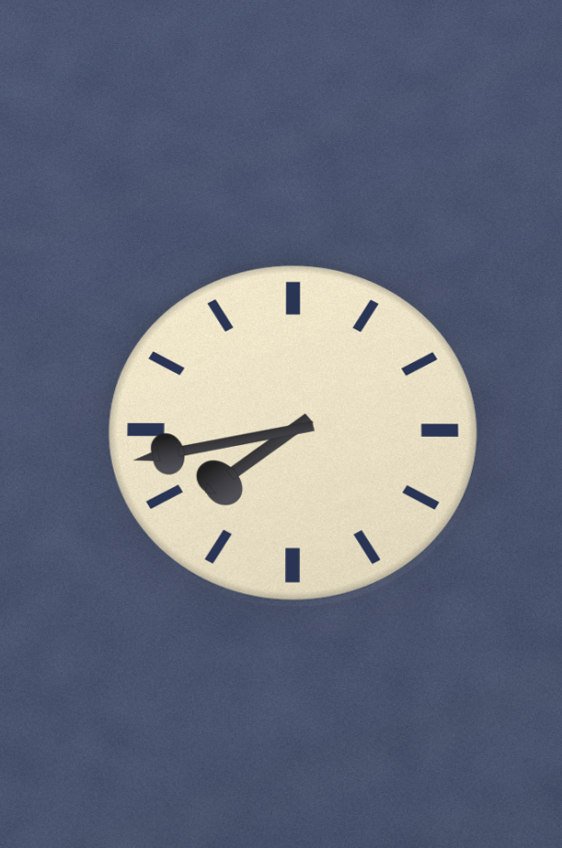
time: 7:43
